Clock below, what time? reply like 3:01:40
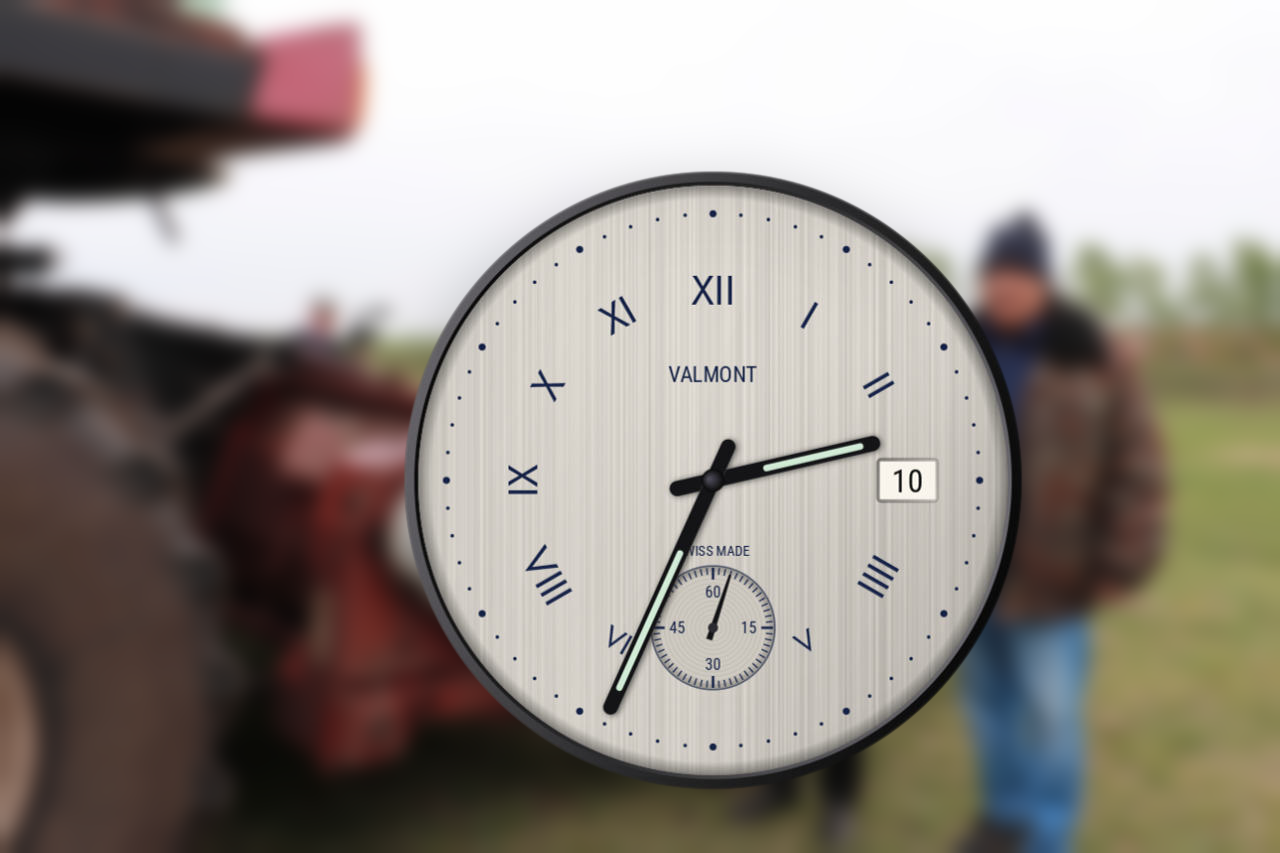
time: 2:34:03
